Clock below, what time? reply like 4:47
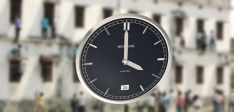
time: 4:00
